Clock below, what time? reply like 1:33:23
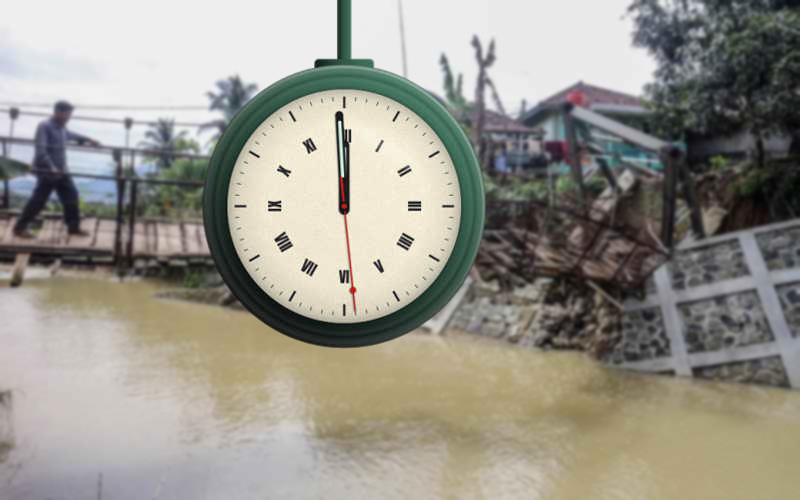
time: 11:59:29
